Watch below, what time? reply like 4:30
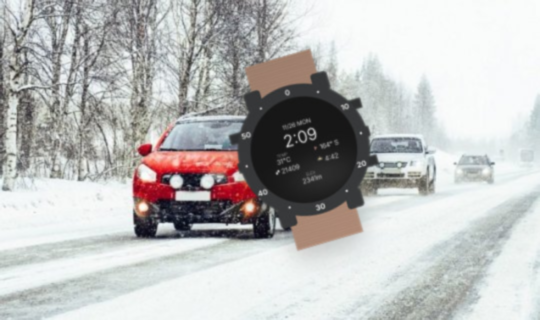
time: 2:09
